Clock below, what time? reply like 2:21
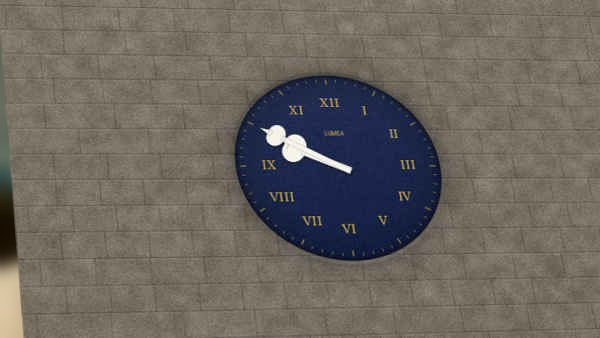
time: 9:50
